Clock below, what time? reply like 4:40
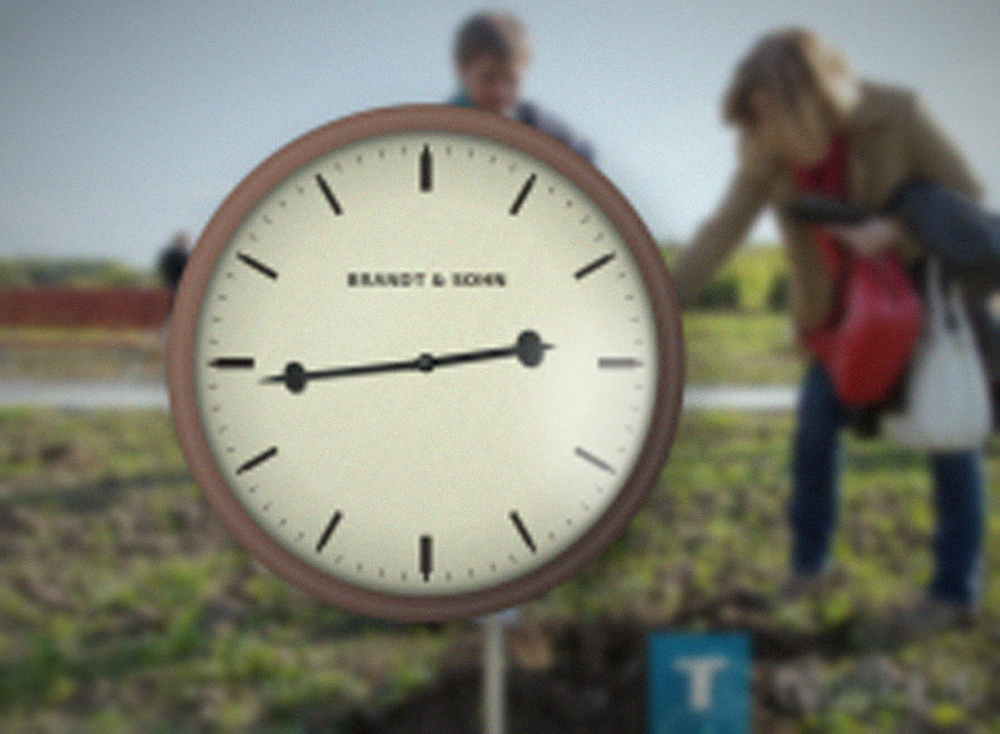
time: 2:44
